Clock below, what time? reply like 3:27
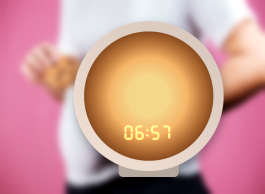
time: 6:57
